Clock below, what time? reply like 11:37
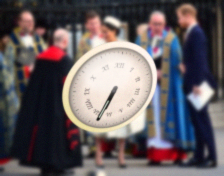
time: 6:33
